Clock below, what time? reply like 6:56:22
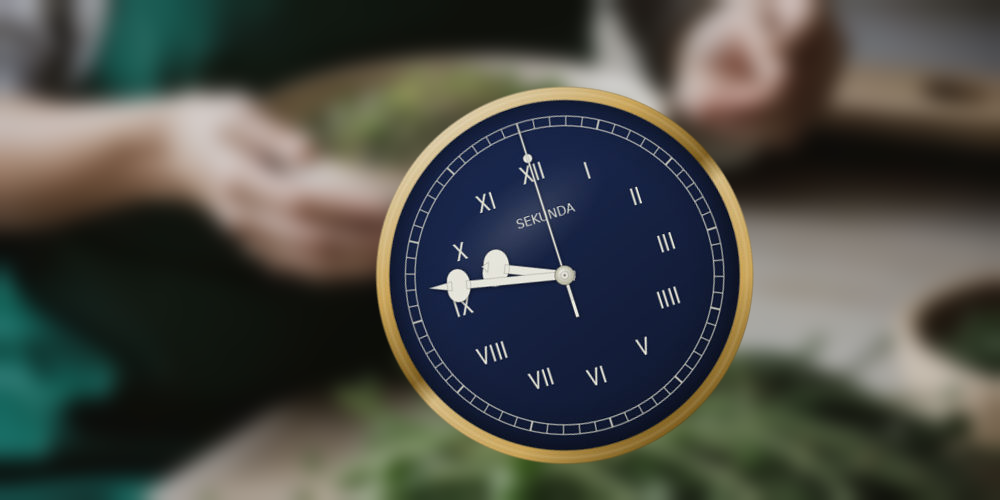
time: 9:47:00
